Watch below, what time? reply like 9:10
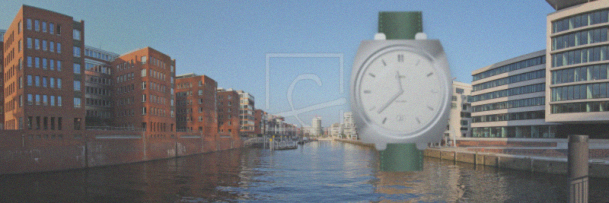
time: 11:38
